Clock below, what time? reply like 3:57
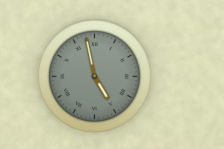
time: 4:58
